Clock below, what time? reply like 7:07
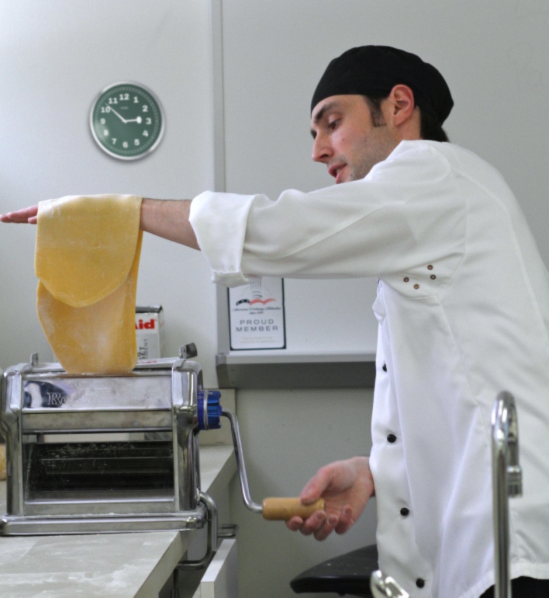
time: 2:52
